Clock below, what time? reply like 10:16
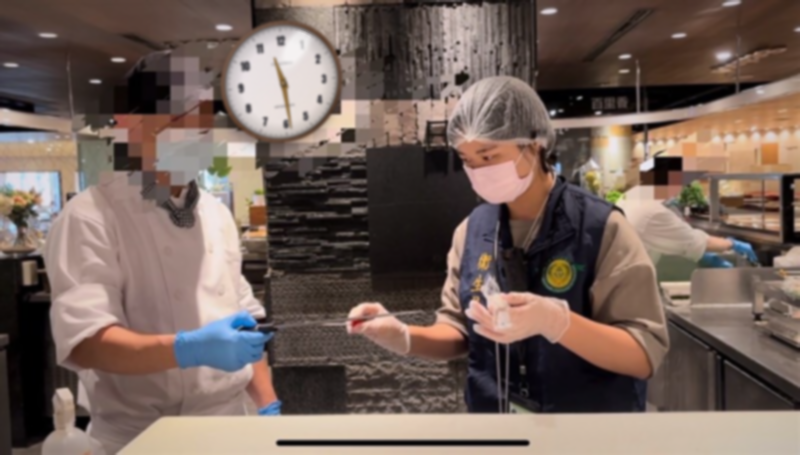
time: 11:29
